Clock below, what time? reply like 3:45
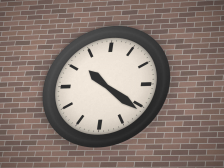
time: 10:21
